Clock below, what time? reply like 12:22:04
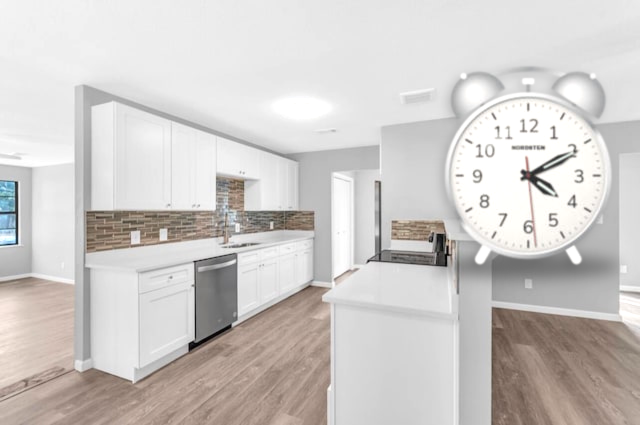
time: 4:10:29
